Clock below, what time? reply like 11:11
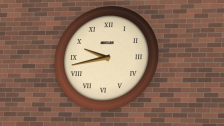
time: 9:43
